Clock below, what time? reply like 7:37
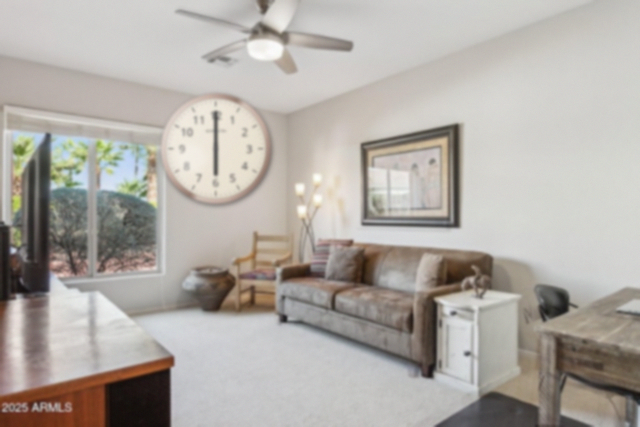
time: 6:00
